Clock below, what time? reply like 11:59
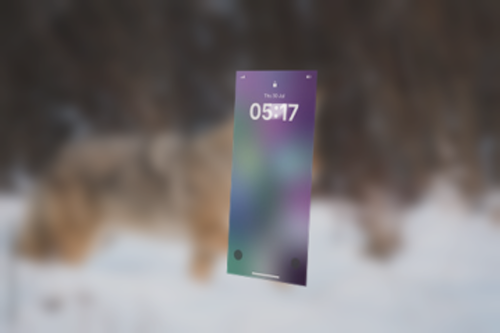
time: 5:17
